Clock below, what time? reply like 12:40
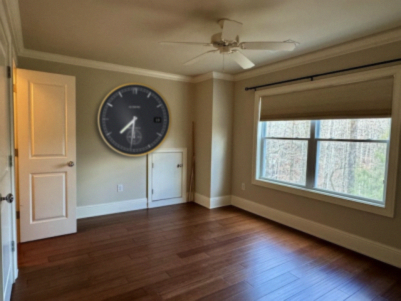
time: 7:31
